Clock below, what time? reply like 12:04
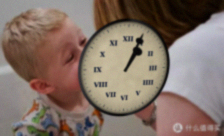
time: 1:04
